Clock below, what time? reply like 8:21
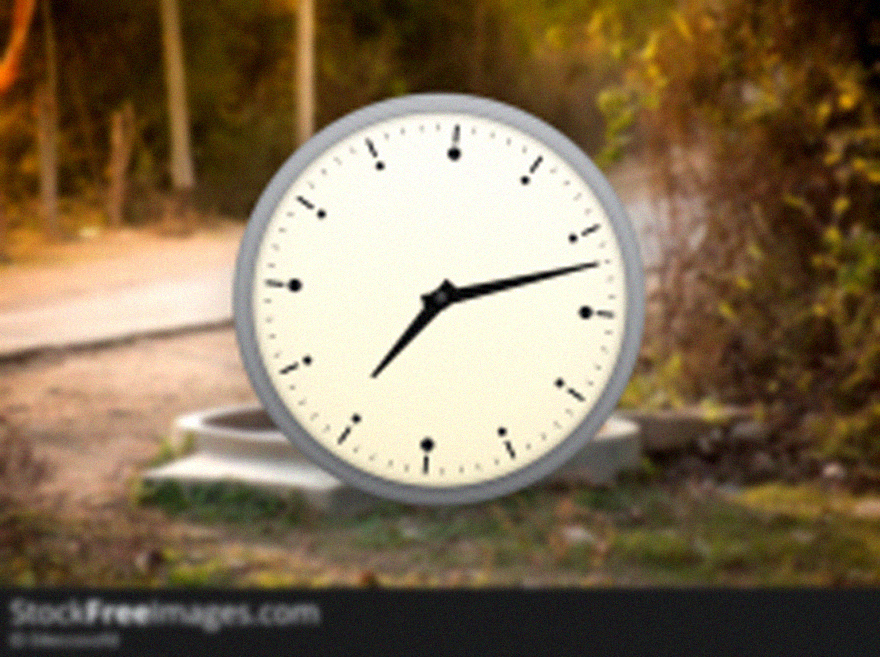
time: 7:12
